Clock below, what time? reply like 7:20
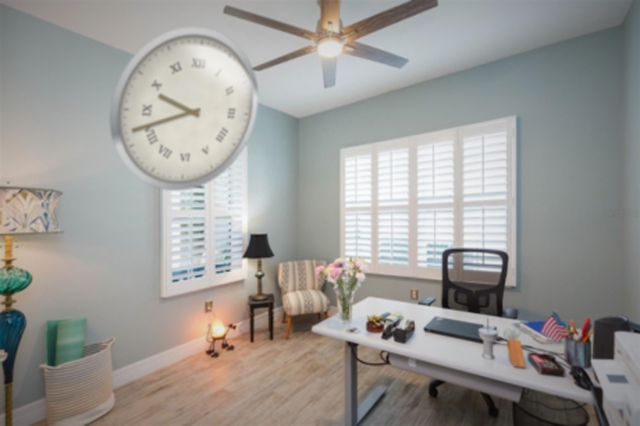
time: 9:42
